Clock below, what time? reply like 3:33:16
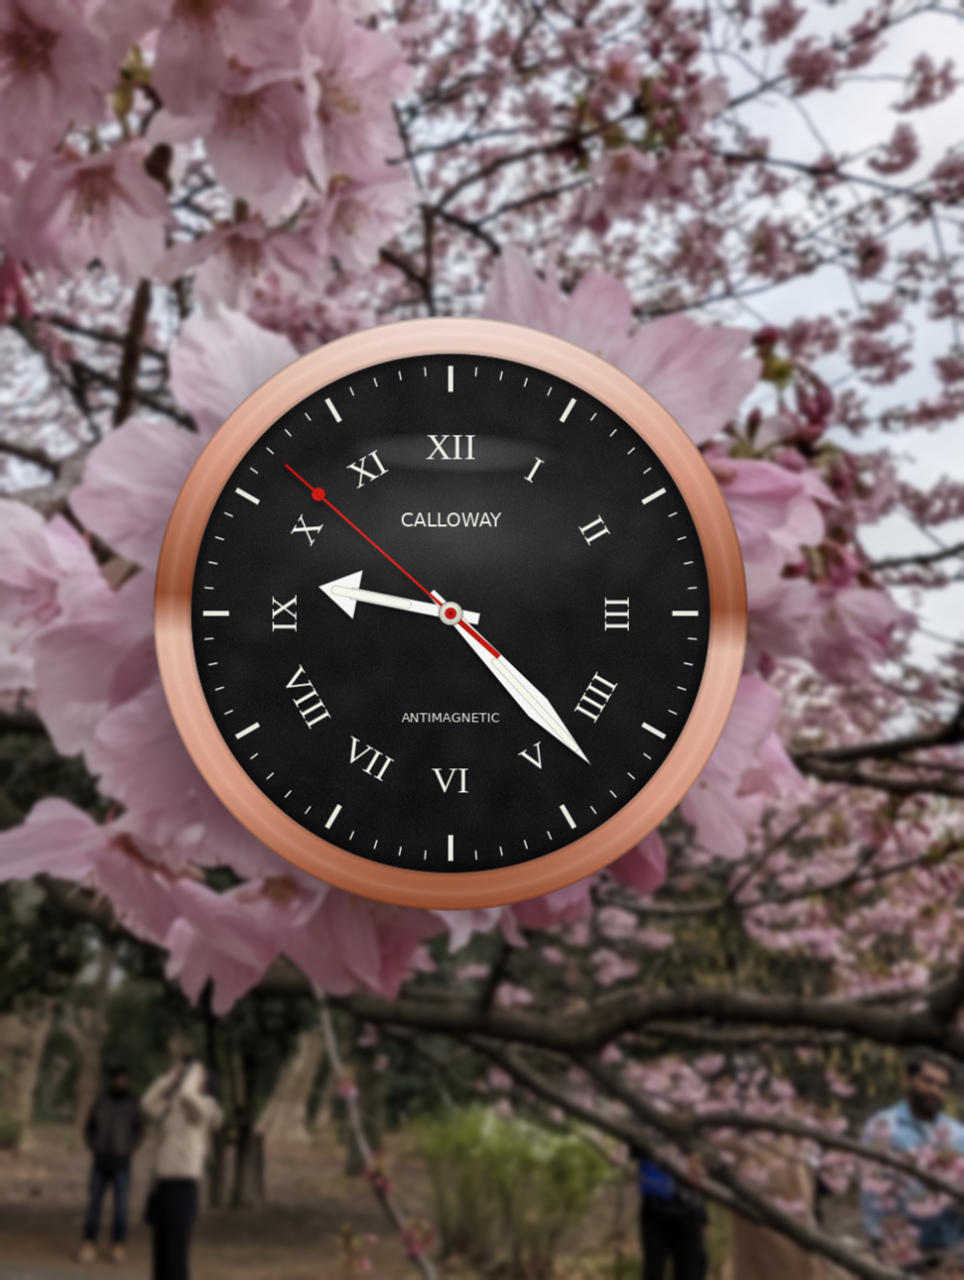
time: 9:22:52
